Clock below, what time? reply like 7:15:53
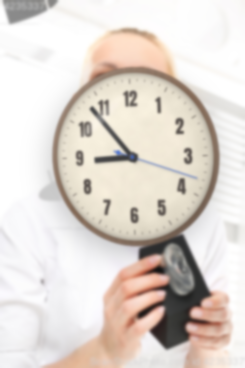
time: 8:53:18
